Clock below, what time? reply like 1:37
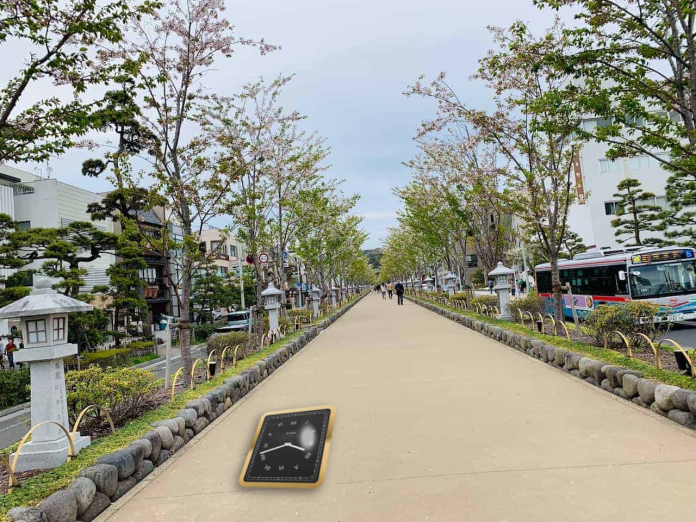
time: 3:42
